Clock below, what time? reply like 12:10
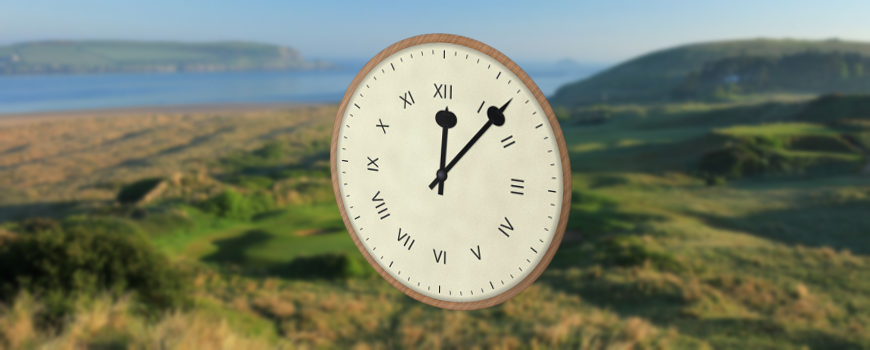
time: 12:07
